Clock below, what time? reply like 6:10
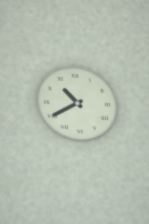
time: 10:40
